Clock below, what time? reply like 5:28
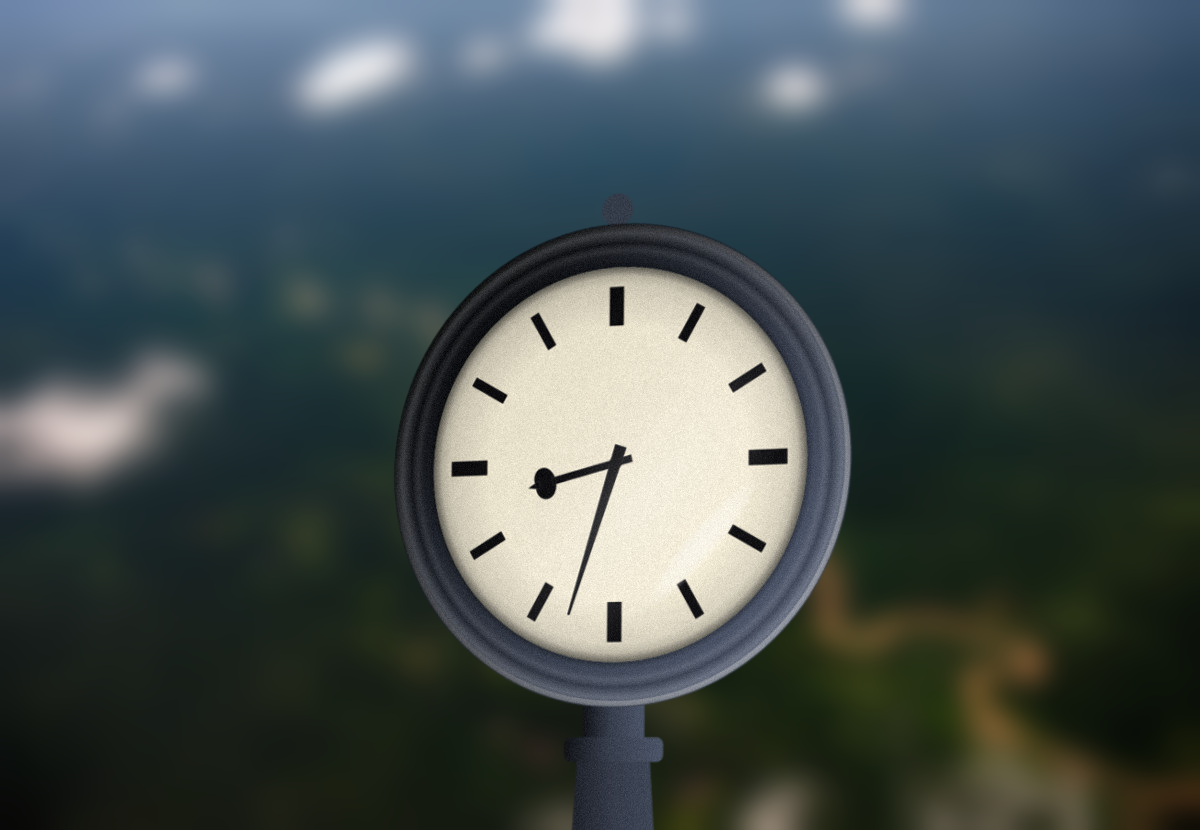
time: 8:33
